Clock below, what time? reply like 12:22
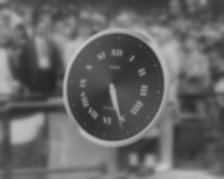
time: 5:26
